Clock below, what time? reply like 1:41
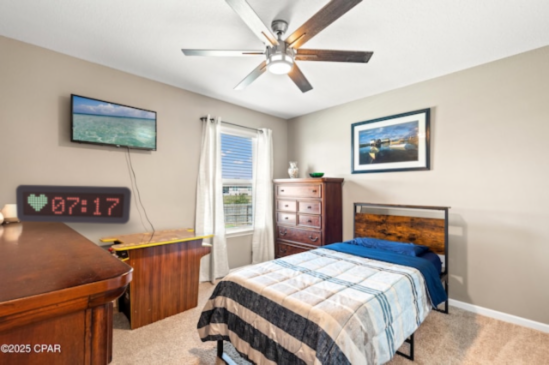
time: 7:17
